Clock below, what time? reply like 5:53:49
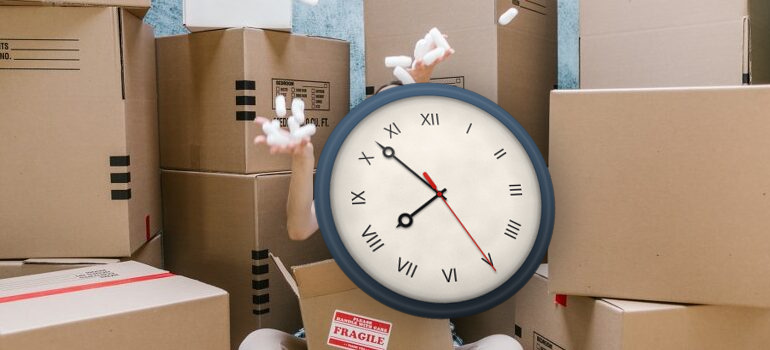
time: 7:52:25
